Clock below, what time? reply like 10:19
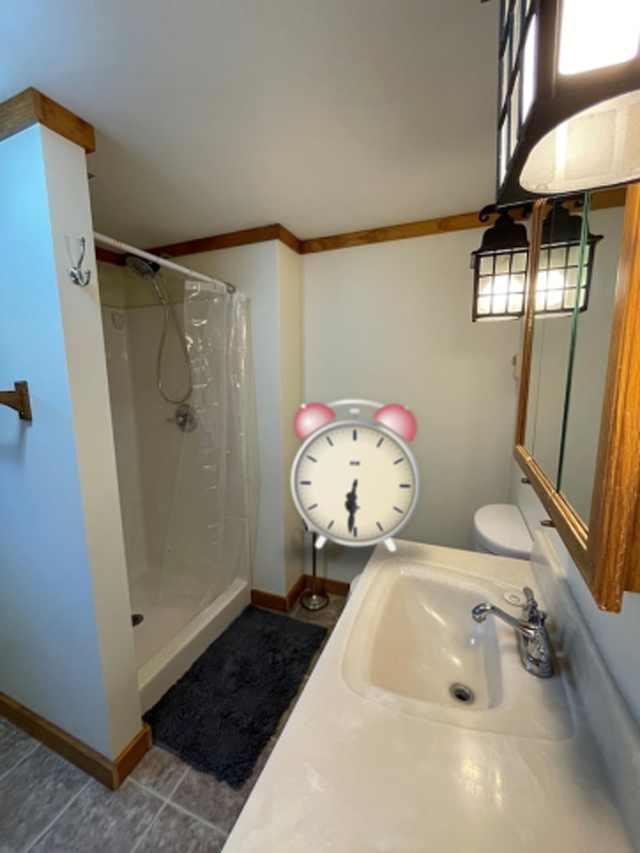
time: 6:31
